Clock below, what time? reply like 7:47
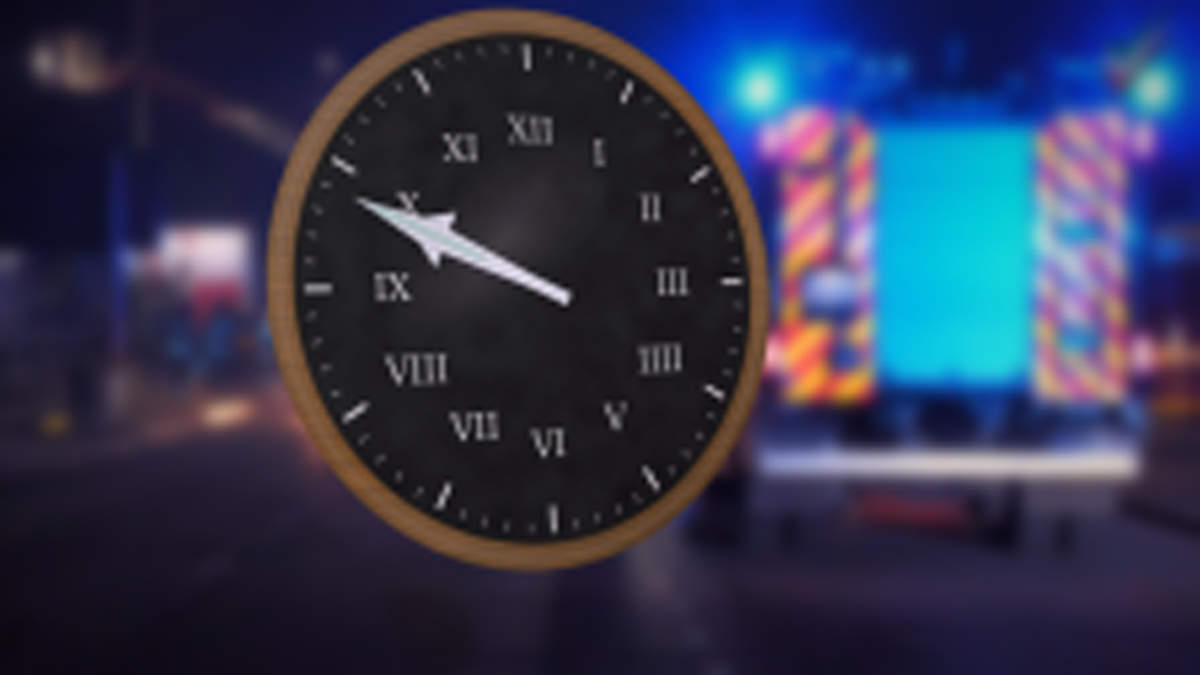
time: 9:49
